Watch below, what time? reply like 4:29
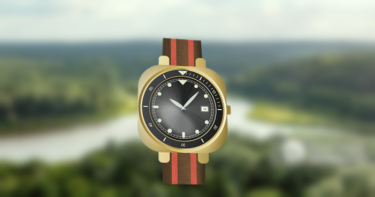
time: 10:07
